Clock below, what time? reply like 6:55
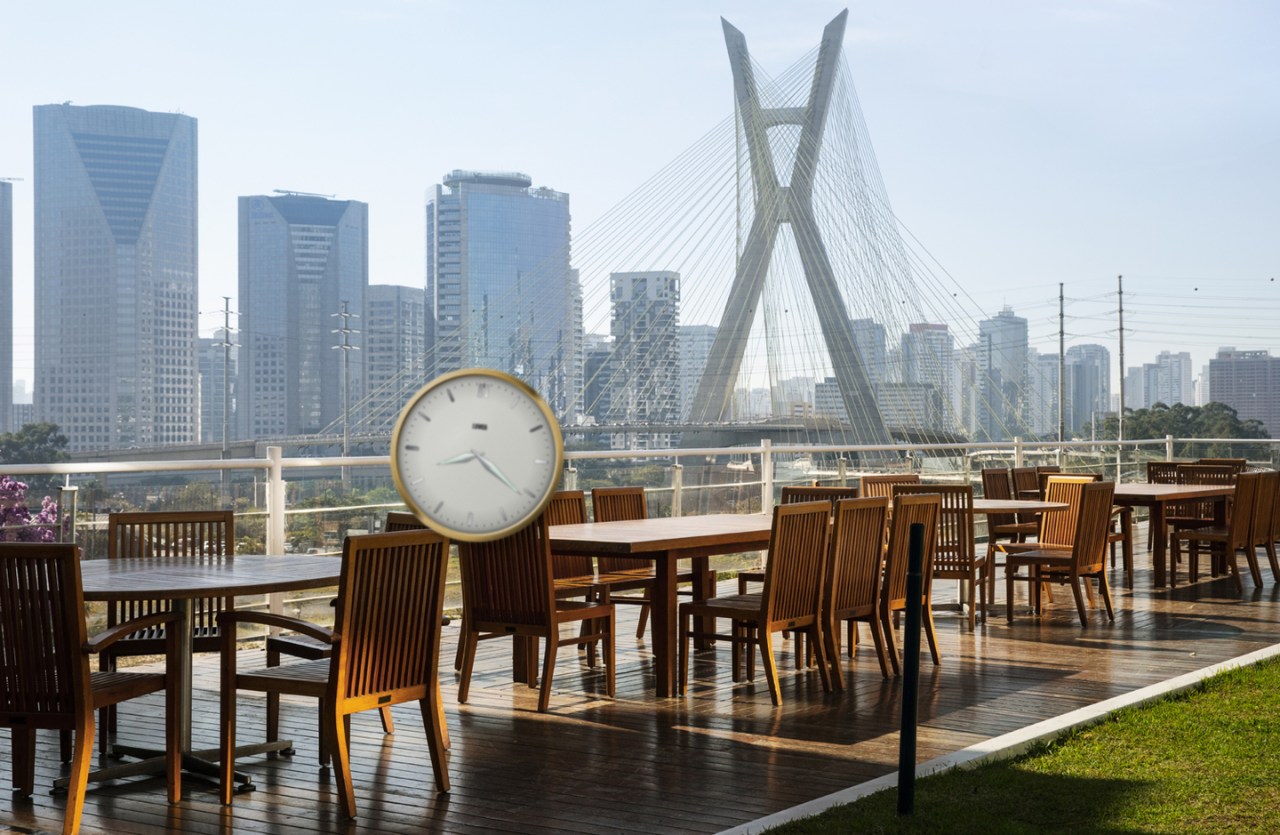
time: 8:21
